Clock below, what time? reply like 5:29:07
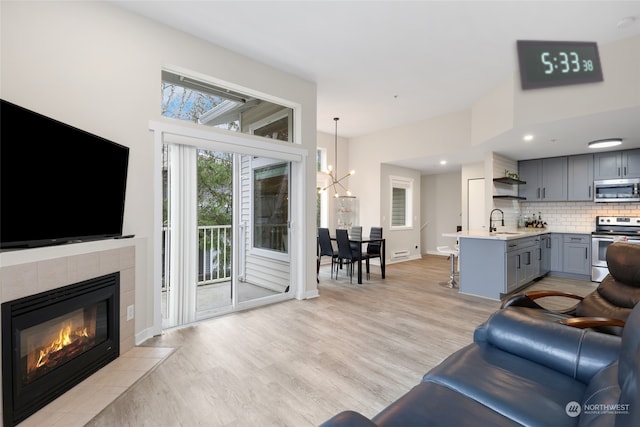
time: 5:33:38
